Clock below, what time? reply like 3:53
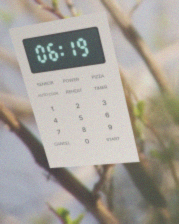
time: 6:19
